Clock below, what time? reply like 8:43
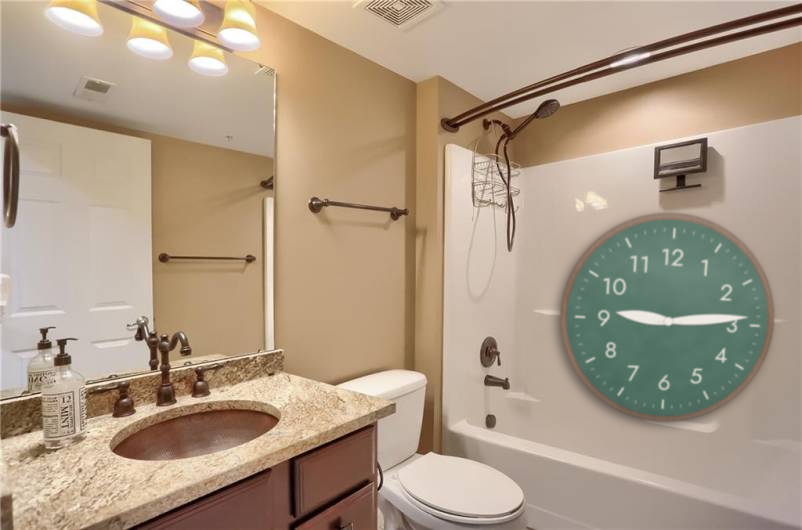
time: 9:14
